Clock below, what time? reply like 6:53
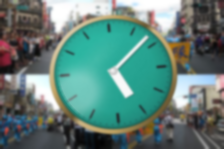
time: 5:08
